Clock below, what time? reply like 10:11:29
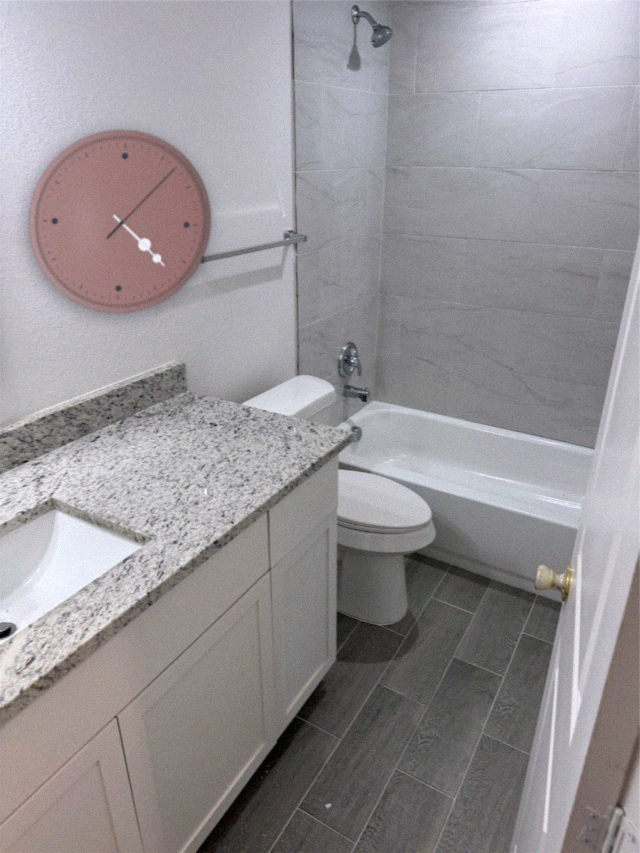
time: 4:22:07
